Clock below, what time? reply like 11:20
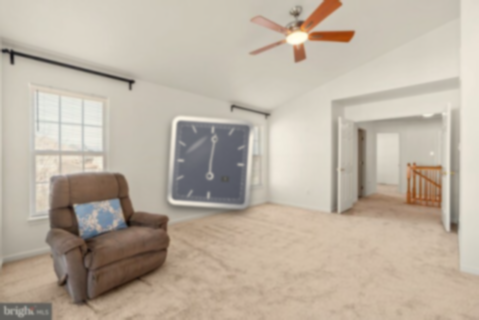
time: 6:01
